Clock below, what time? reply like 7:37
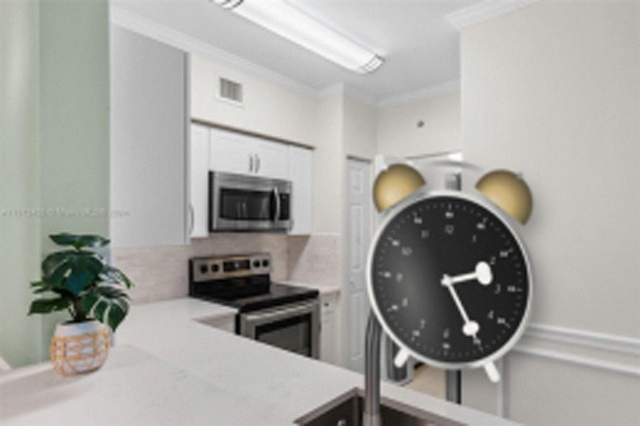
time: 2:25
